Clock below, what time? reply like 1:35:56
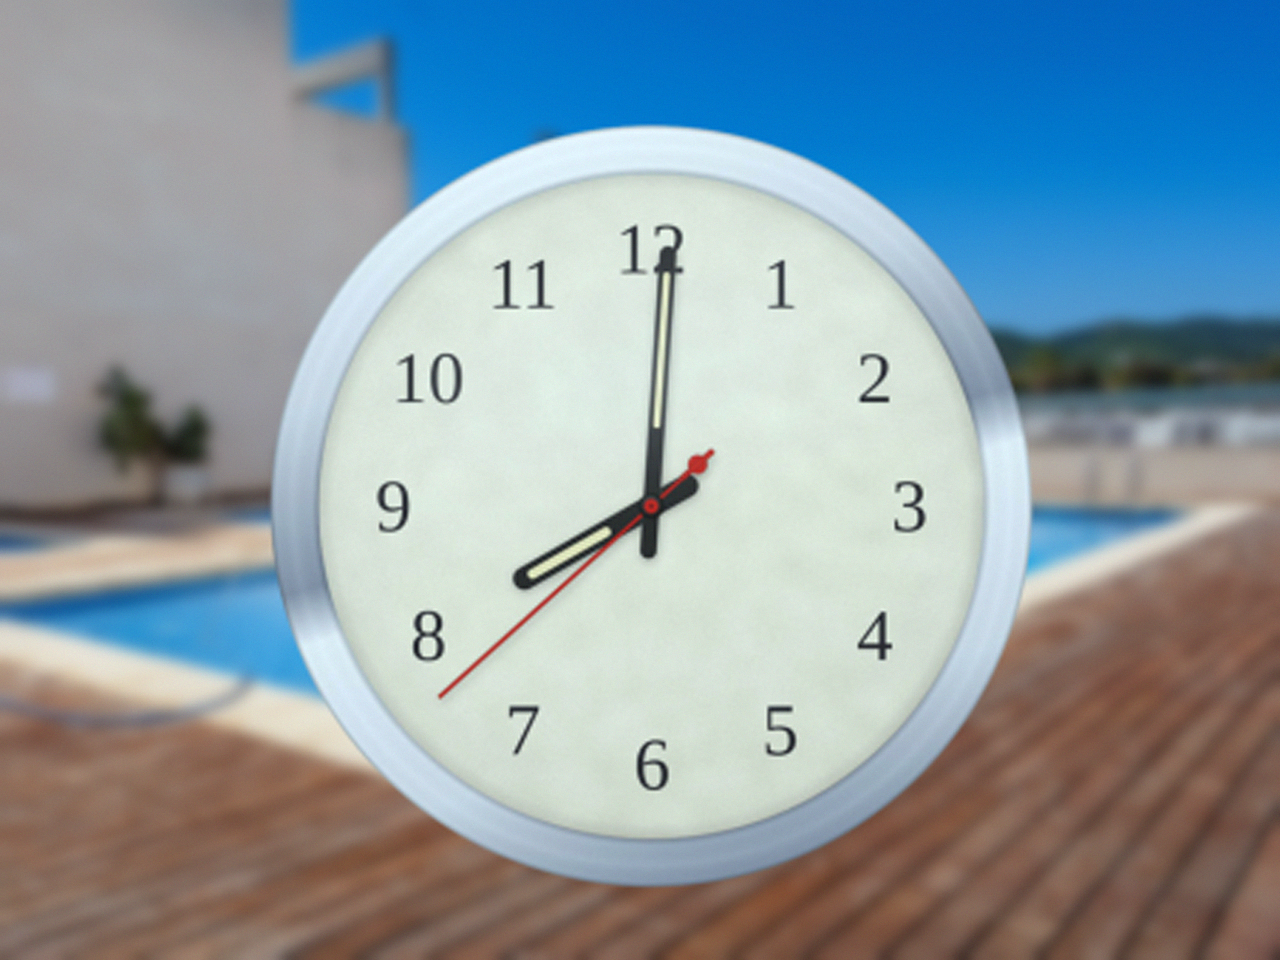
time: 8:00:38
